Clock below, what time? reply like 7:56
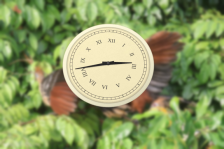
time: 2:42
